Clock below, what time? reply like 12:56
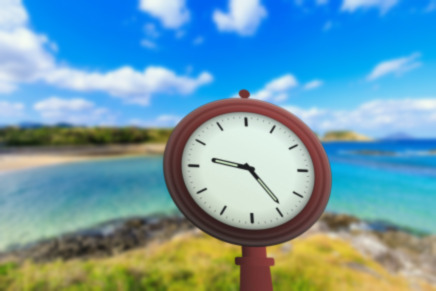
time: 9:24
